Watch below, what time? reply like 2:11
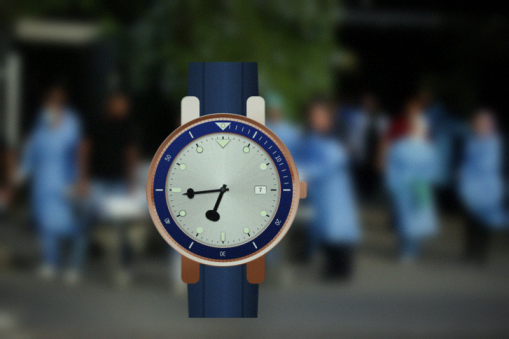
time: 6:44
